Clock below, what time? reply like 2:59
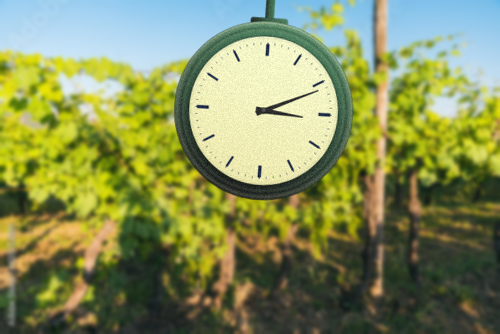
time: 3:11
